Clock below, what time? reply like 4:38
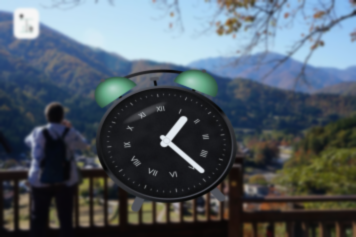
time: 1:24
